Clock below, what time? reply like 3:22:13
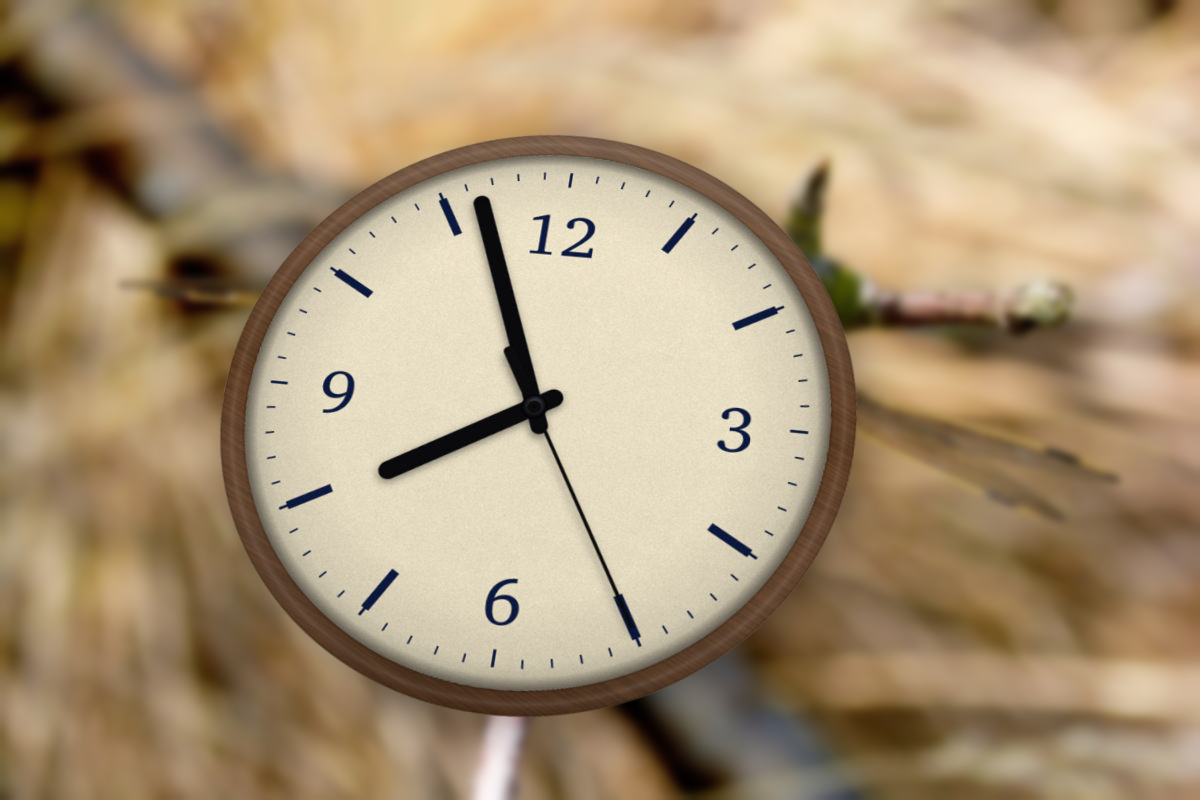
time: 7:56:25
